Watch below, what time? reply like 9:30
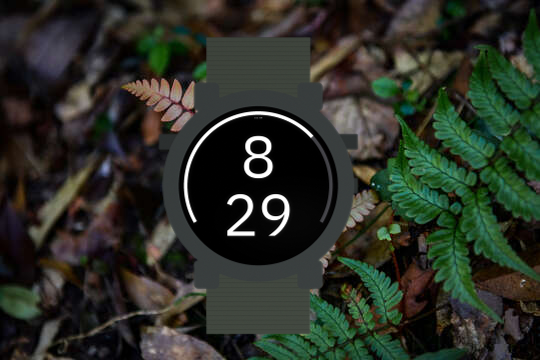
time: 8:29
